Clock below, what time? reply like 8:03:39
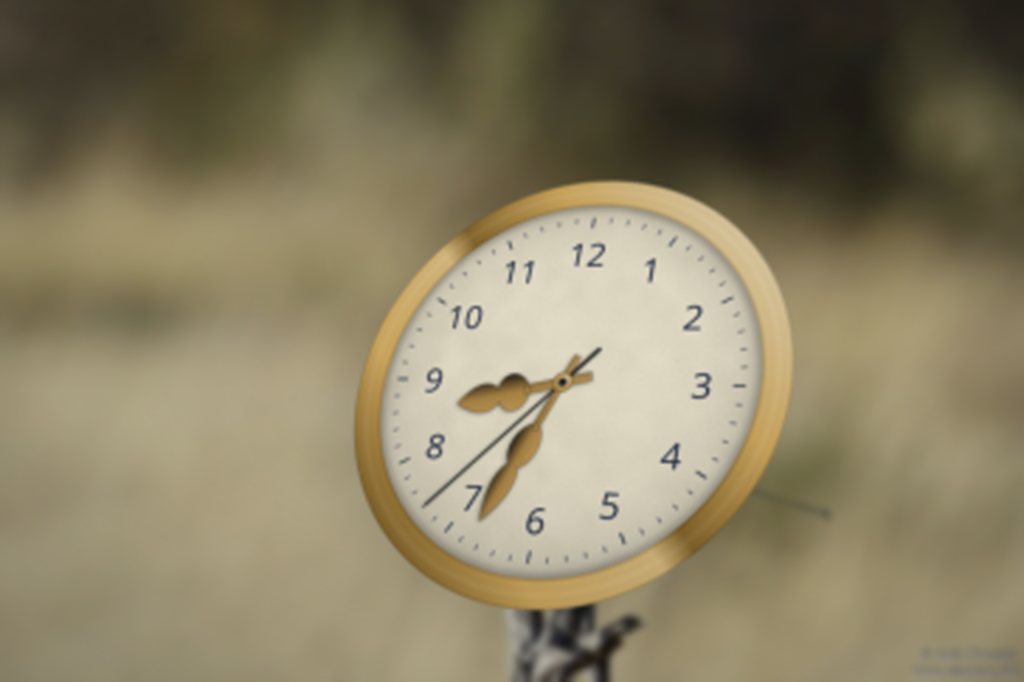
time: 8:33:37
